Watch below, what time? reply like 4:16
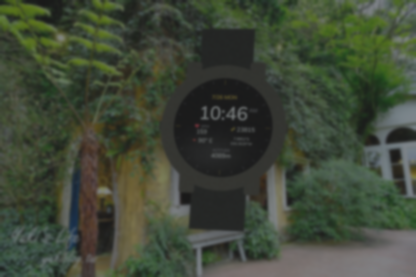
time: 10:46
